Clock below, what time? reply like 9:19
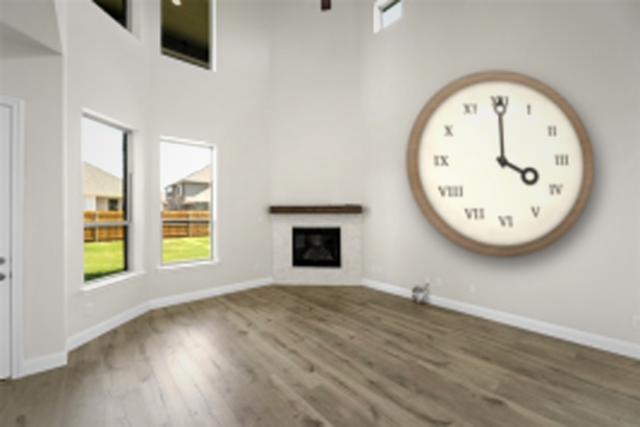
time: 4:00
